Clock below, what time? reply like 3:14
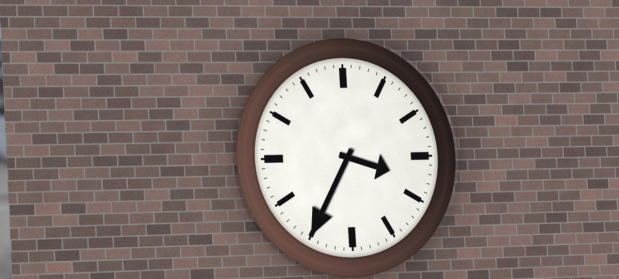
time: 3:35
